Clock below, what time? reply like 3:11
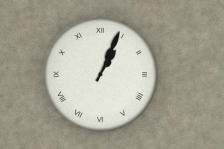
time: 1:04
